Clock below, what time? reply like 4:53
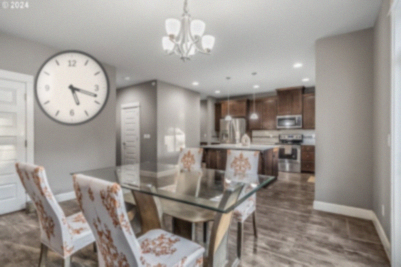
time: 5:18
